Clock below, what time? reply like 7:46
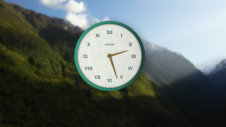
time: 2:27
